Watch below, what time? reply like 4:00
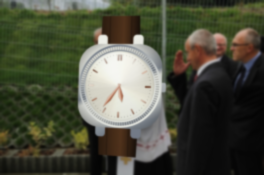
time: 5:36
